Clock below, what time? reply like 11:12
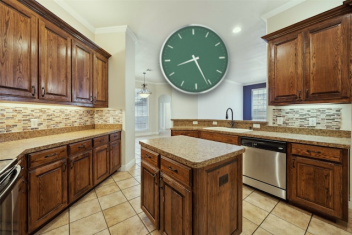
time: 8:26
